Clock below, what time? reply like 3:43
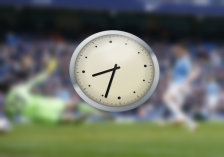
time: 8:34
